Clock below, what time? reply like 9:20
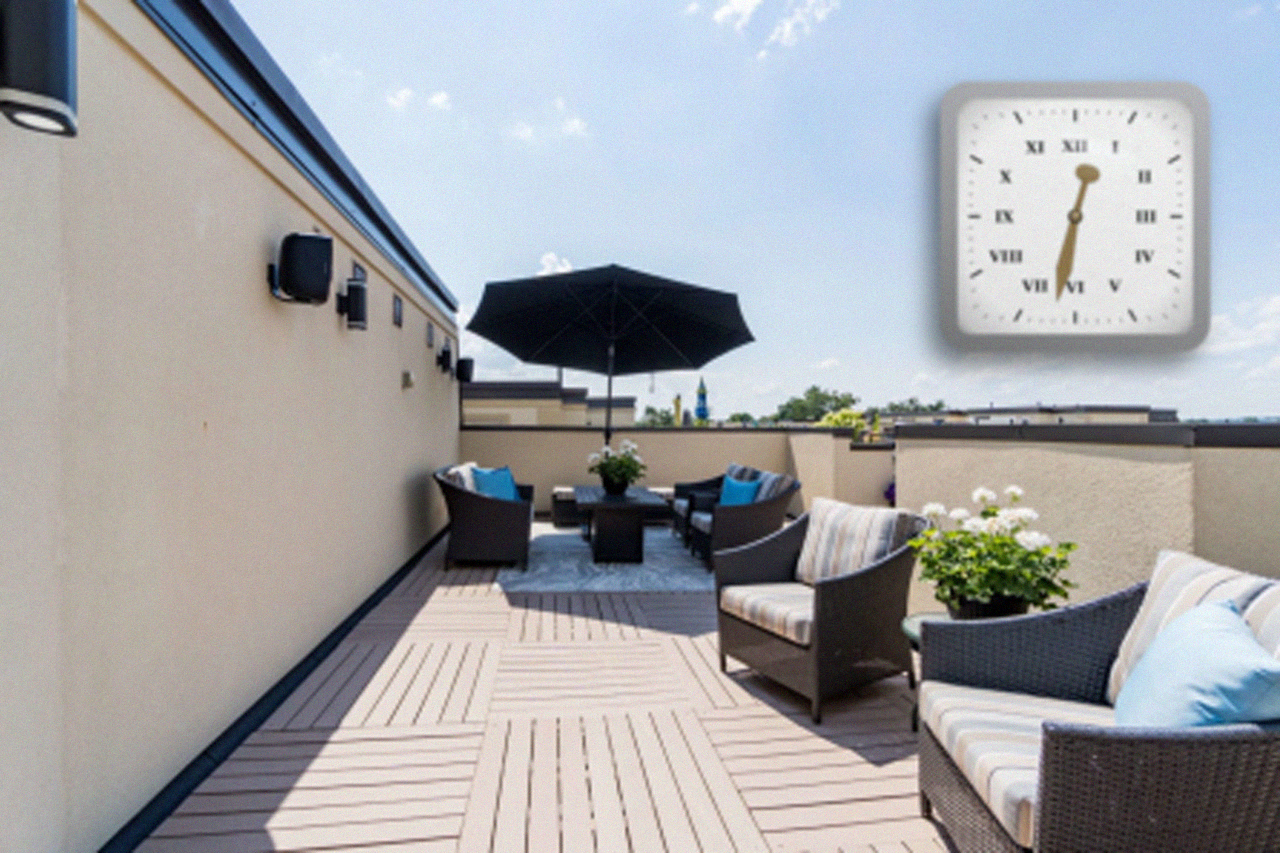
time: 12:32
